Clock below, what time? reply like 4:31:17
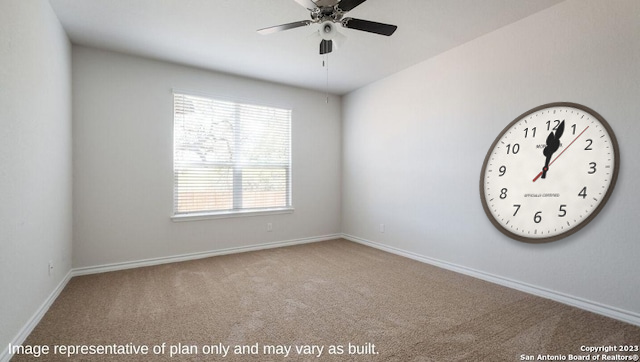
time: 12:02:07
